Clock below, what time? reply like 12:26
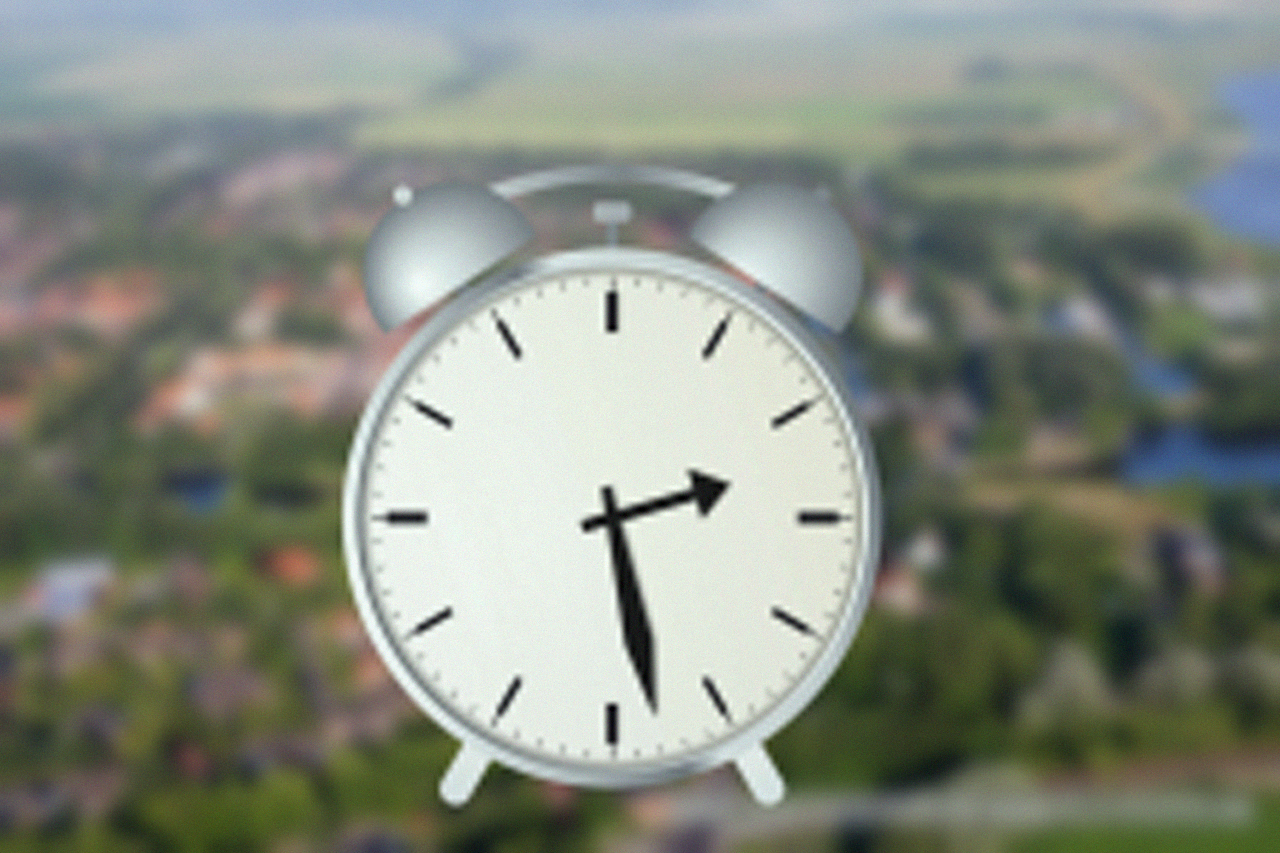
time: 2:28
